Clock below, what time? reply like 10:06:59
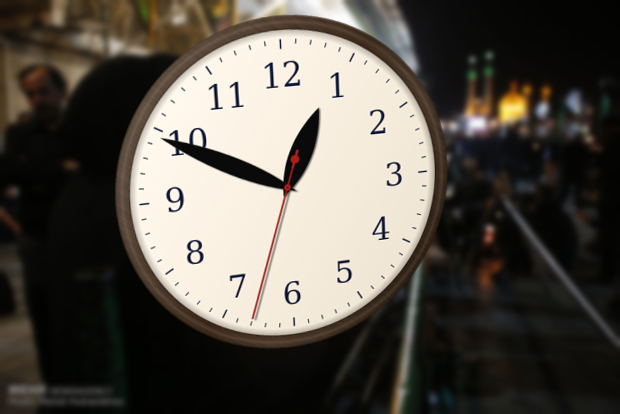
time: 12:49:33
